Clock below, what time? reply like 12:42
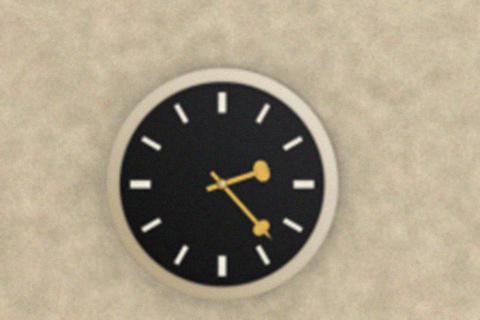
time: 2:23
